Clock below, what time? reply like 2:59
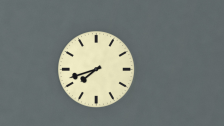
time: 7:42
